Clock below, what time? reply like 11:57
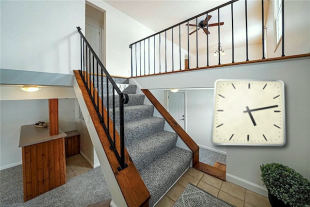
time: 5:13
